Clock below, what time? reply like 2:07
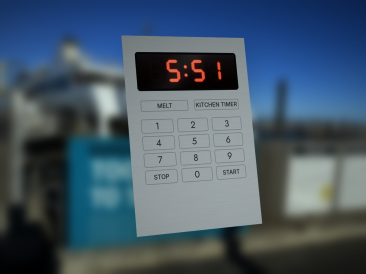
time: 5:51
